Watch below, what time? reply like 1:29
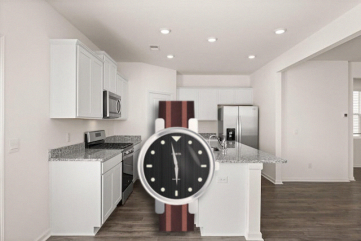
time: 5:58
